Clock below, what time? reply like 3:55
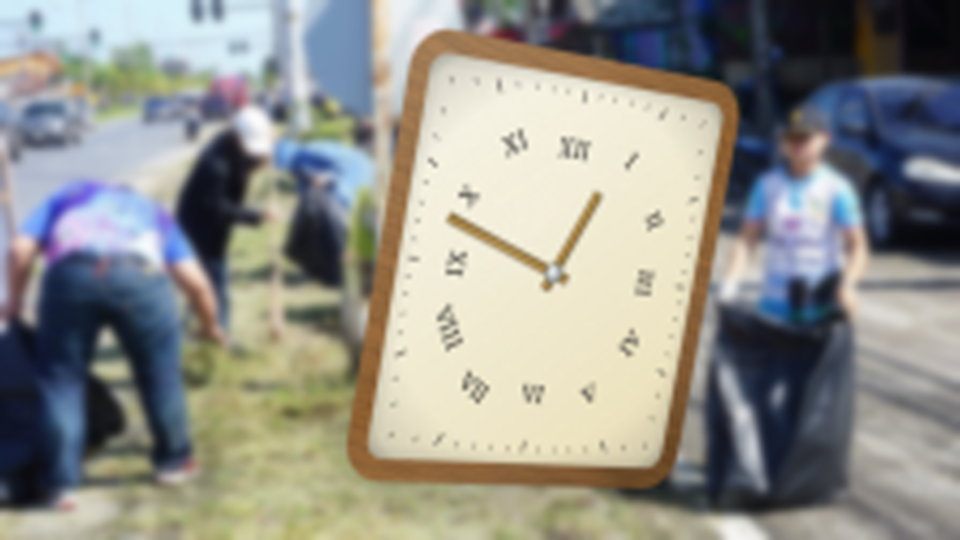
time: 12:48
